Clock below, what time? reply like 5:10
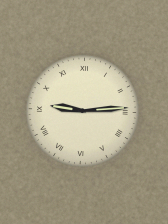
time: 9:14
